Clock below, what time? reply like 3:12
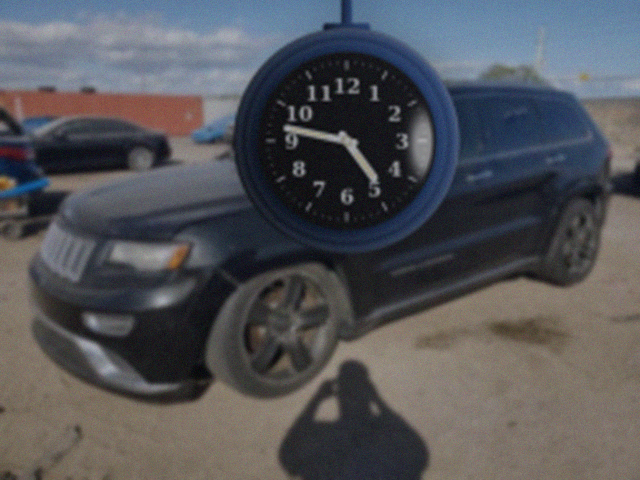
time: 4:47
